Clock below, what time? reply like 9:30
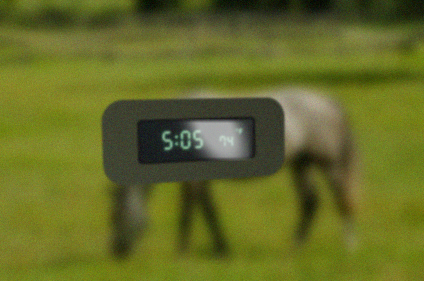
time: 5:05
